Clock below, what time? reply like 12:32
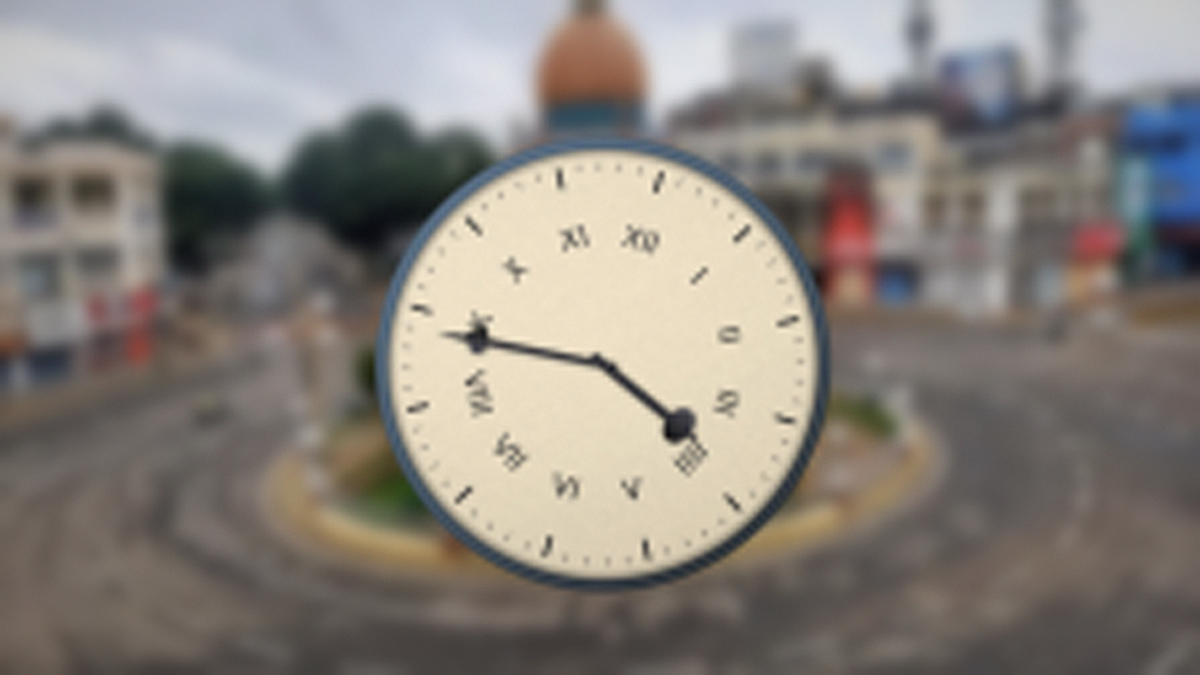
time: 3:44
